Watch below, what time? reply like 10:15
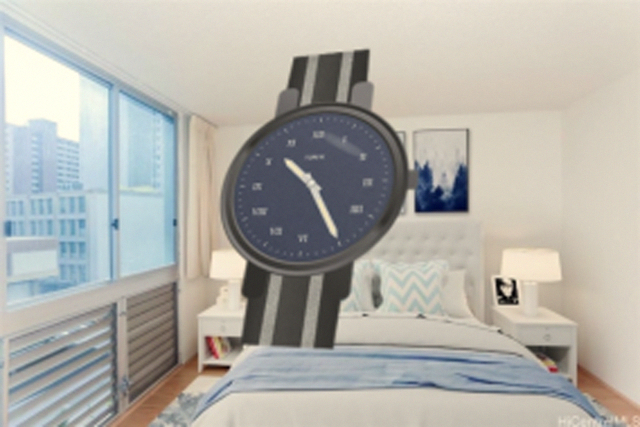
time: 10:25
